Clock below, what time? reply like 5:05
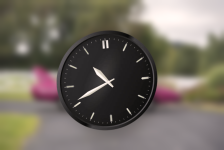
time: 10:41
